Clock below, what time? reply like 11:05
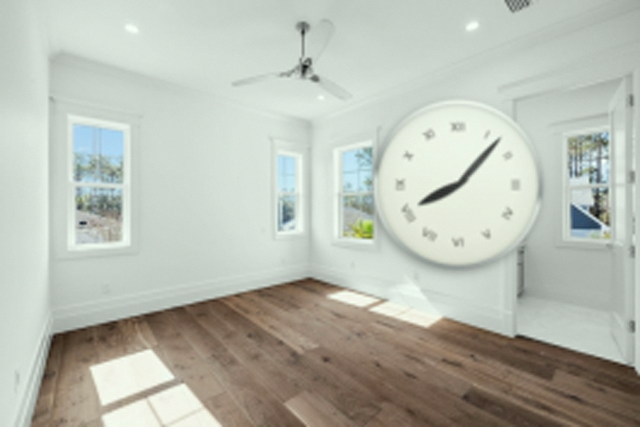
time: 8:07
